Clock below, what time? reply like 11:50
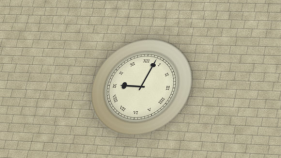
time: 9:03
